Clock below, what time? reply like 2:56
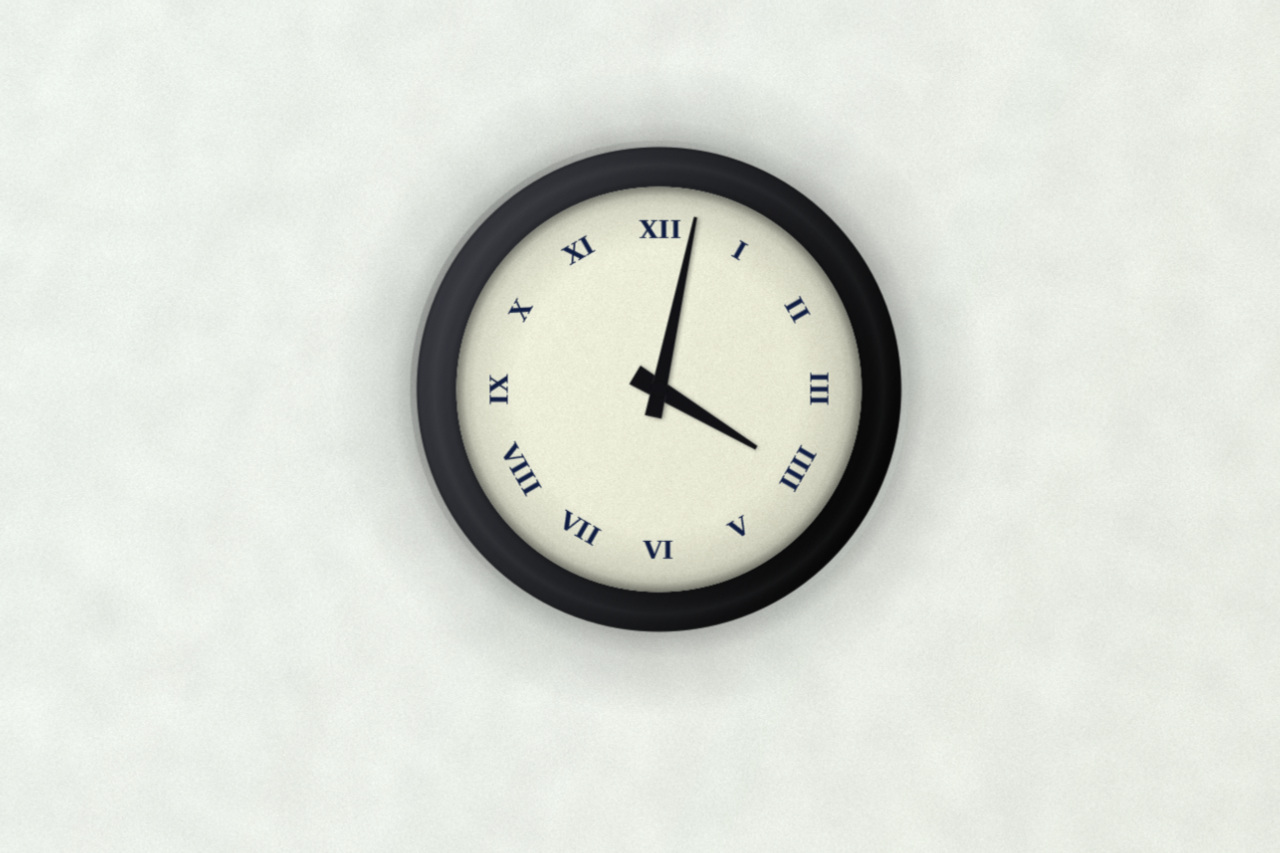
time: 4:02
